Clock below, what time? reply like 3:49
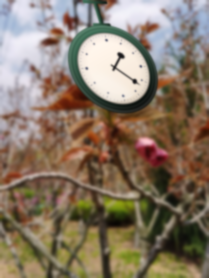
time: 1:22
